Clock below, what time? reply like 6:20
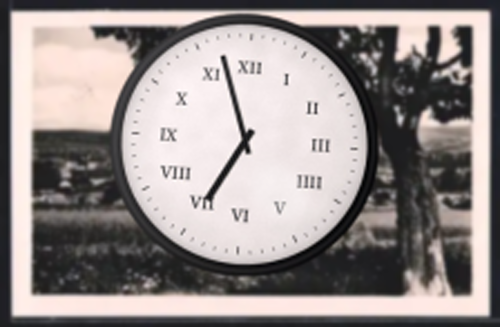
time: 6:57
